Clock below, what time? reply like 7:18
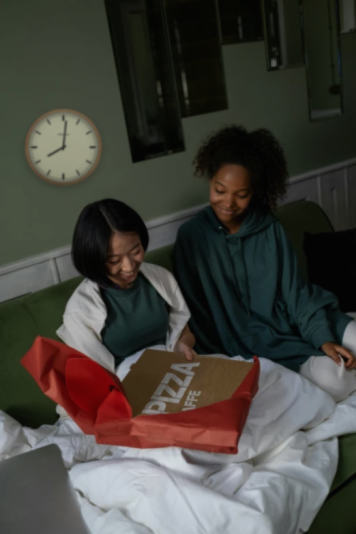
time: 8:01
